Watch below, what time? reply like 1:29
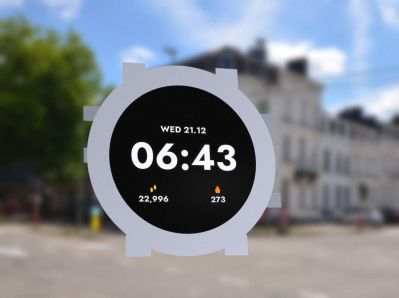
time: 6:43
